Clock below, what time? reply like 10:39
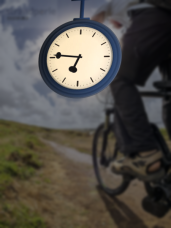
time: 6:46
